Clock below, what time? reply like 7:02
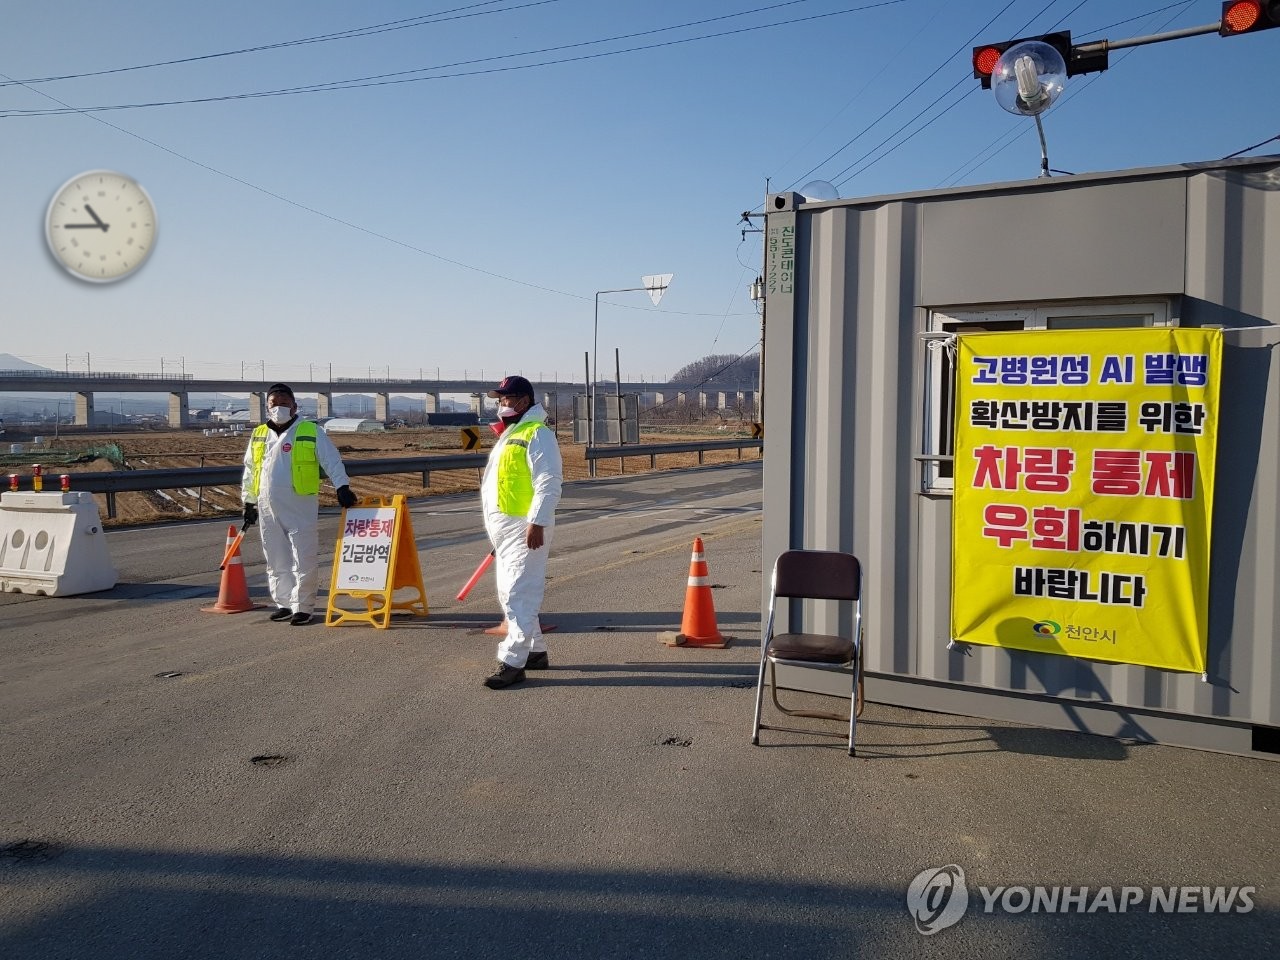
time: 10:45
